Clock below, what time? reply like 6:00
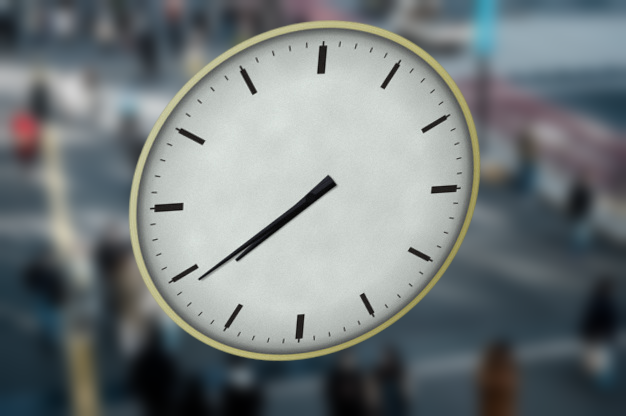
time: 7:39
